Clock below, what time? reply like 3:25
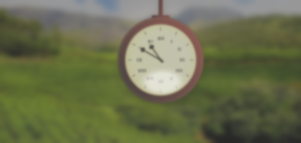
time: 10:50
